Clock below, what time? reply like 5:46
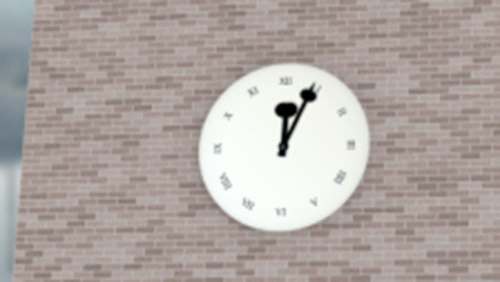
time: 12:04
